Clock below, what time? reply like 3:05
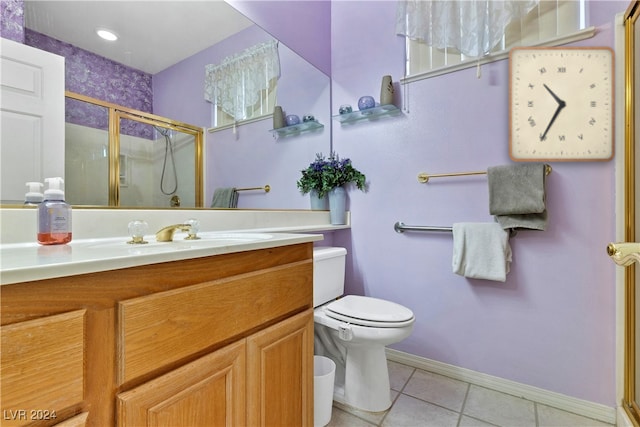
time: 10:35
